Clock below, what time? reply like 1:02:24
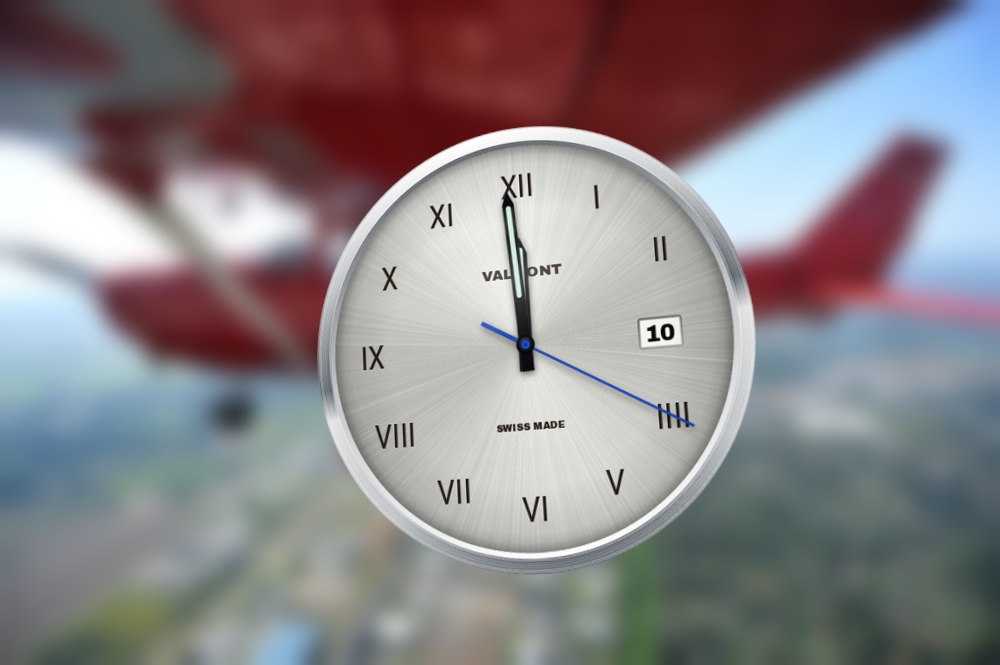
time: 11:59:20
